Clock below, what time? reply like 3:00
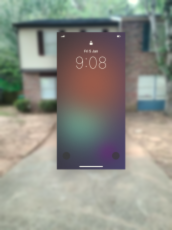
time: 9:08
